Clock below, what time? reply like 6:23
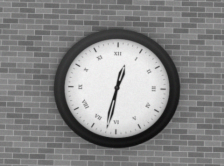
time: 12:32
